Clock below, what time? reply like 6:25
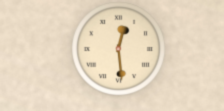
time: 12:29
